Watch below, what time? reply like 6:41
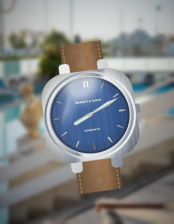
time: 8:11
